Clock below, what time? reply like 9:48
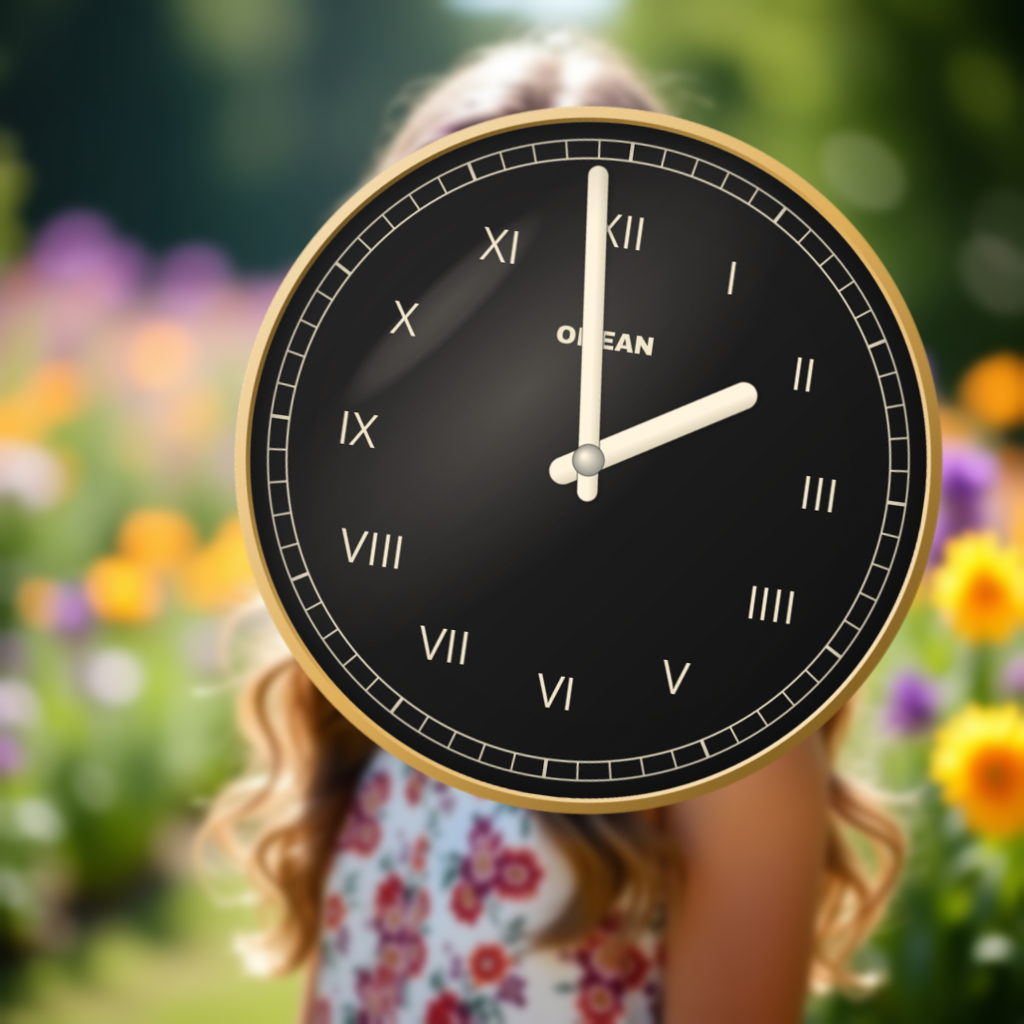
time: 1:59
